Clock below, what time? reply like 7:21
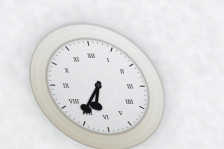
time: 6:36
